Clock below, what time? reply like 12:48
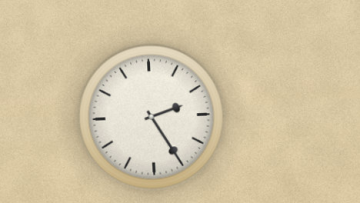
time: 2:25
